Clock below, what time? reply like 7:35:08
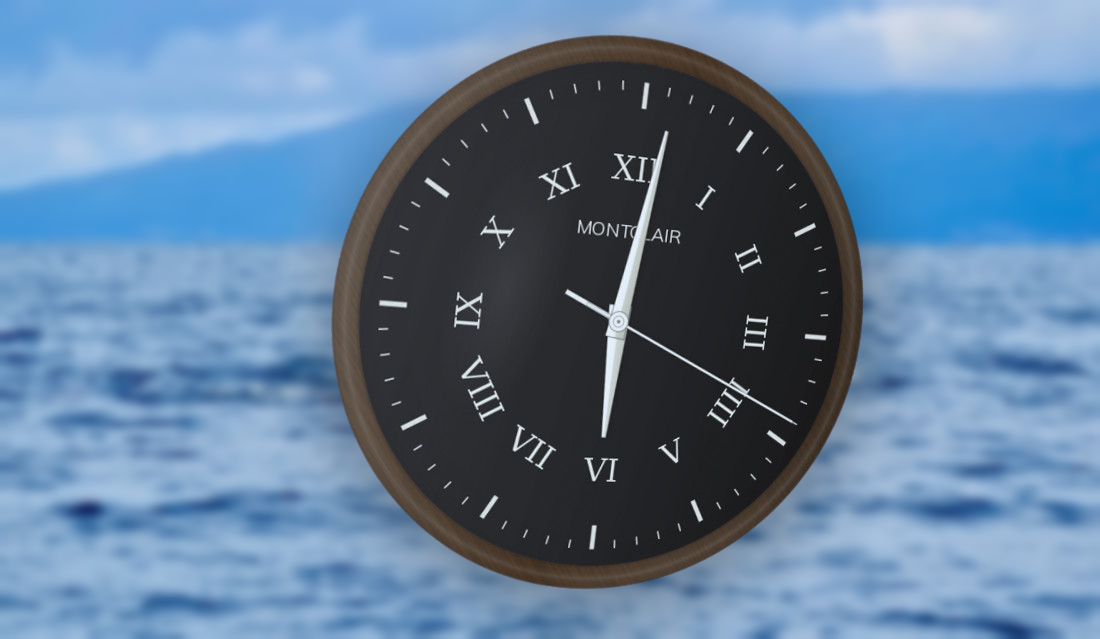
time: 6:01:19
